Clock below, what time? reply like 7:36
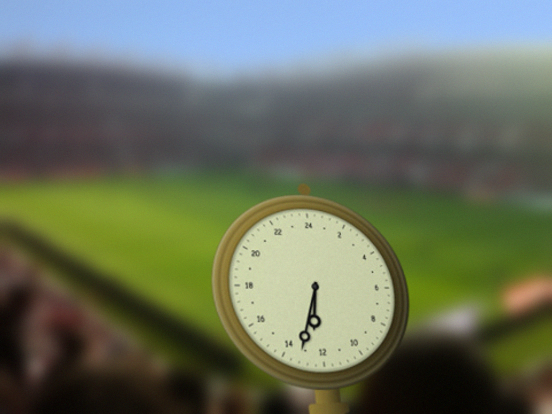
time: 12:33
